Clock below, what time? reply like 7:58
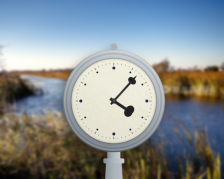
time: 4:07
